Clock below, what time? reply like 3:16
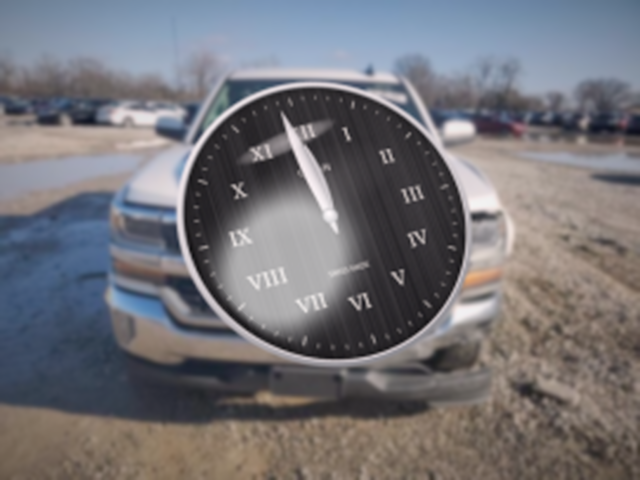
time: 11:59
